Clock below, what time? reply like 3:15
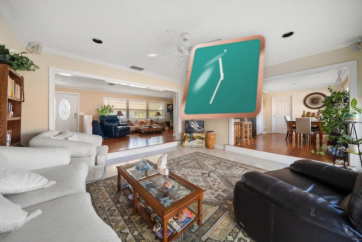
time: 11:33
